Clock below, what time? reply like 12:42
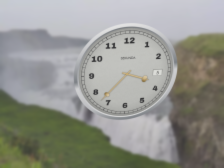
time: 3:37
